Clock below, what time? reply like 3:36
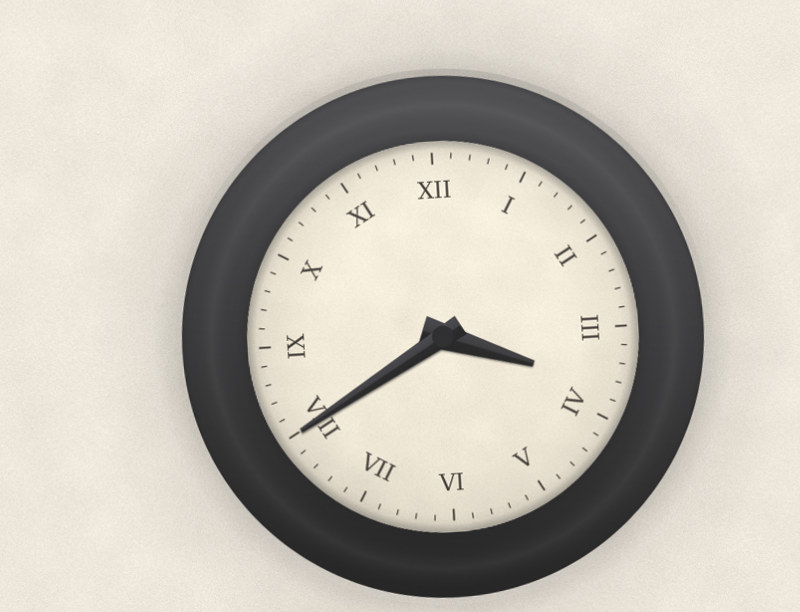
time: 3:40
